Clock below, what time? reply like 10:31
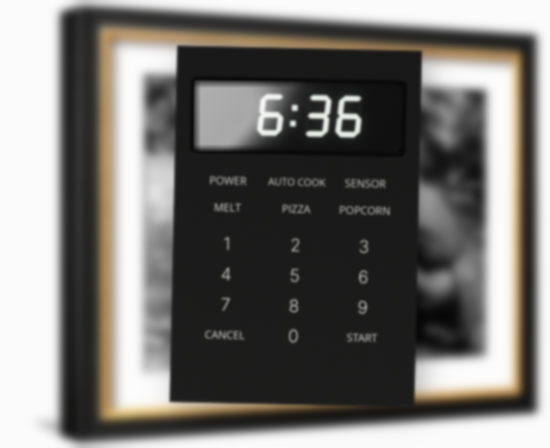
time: 6:36
